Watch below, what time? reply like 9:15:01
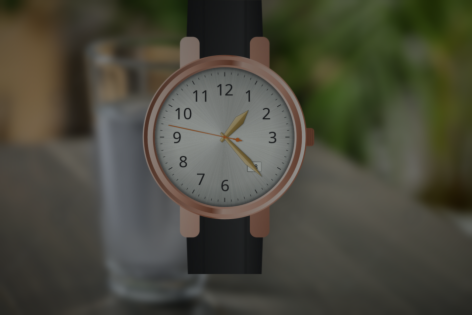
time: 1:22:47
